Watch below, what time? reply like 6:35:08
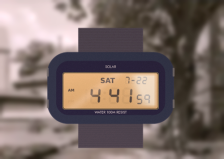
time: 4:41:59
